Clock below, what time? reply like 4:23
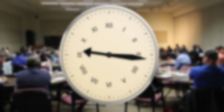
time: 9:16
